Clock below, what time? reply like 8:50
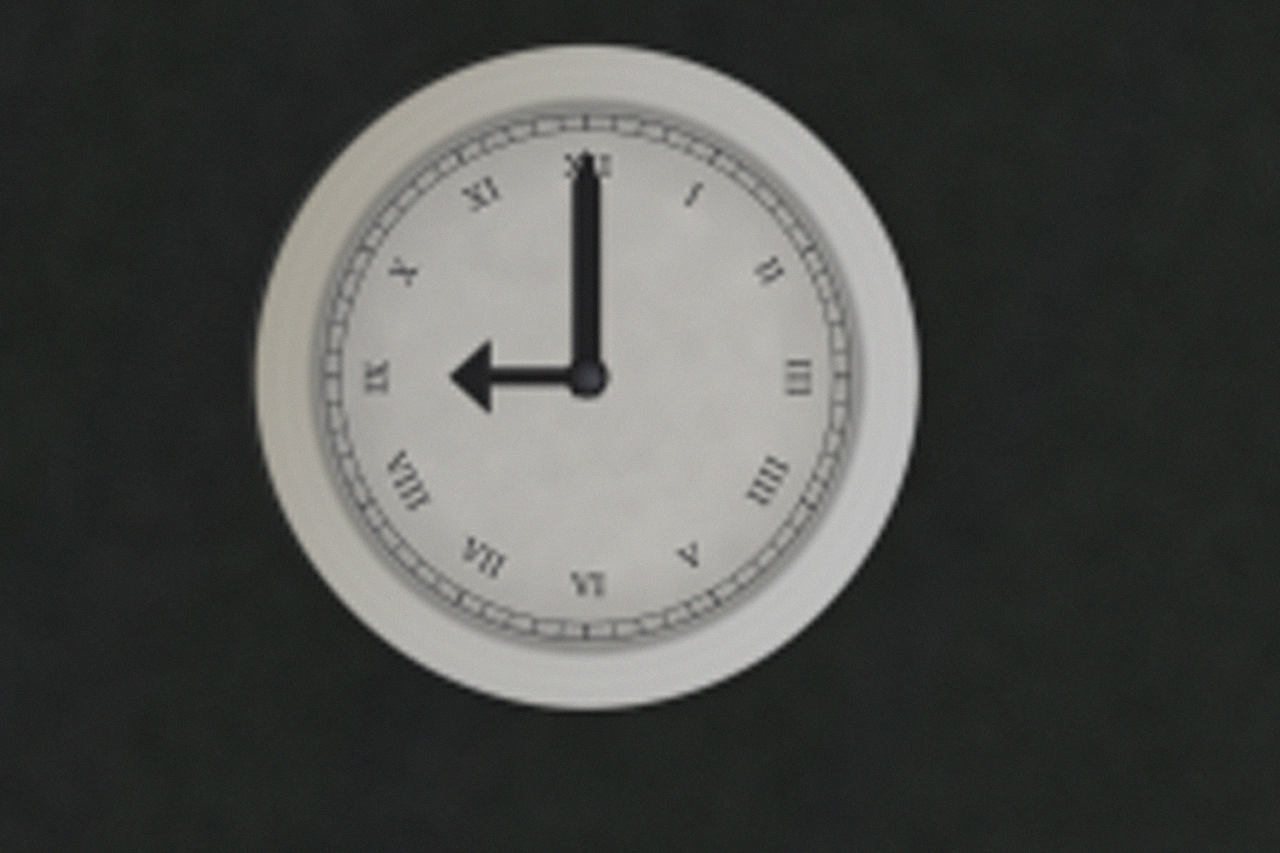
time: 9:00
